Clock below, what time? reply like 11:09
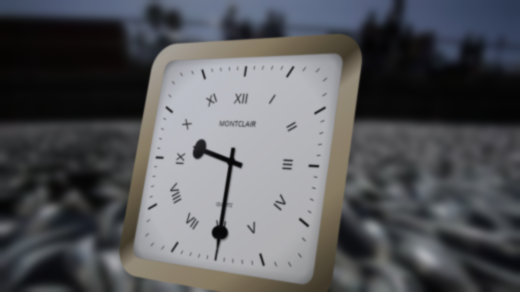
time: 9:30
